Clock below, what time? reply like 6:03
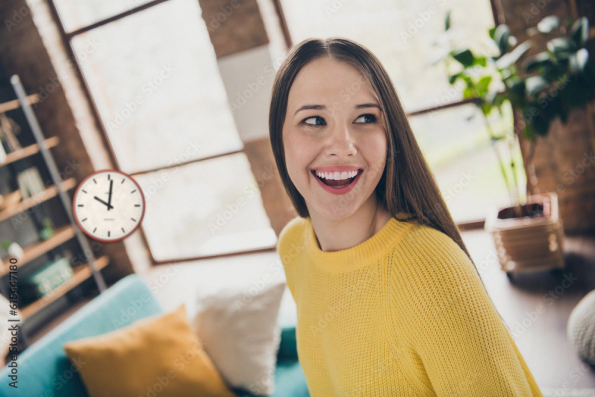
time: 10:01
